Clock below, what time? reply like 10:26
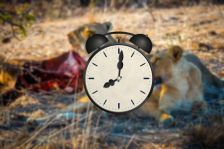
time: 8:01
